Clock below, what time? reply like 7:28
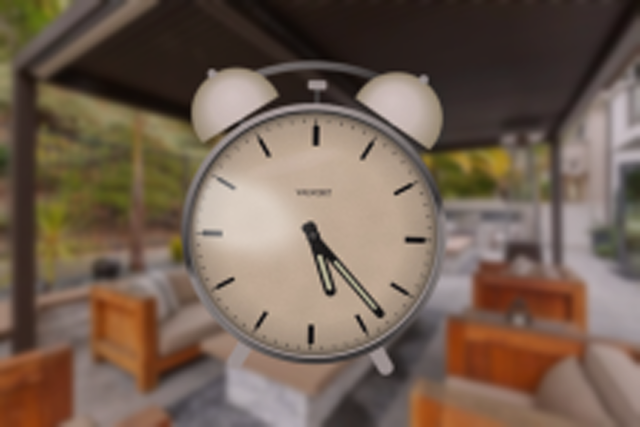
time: 5:23
